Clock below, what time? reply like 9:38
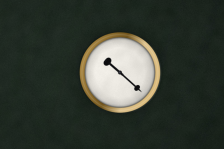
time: 10:22
